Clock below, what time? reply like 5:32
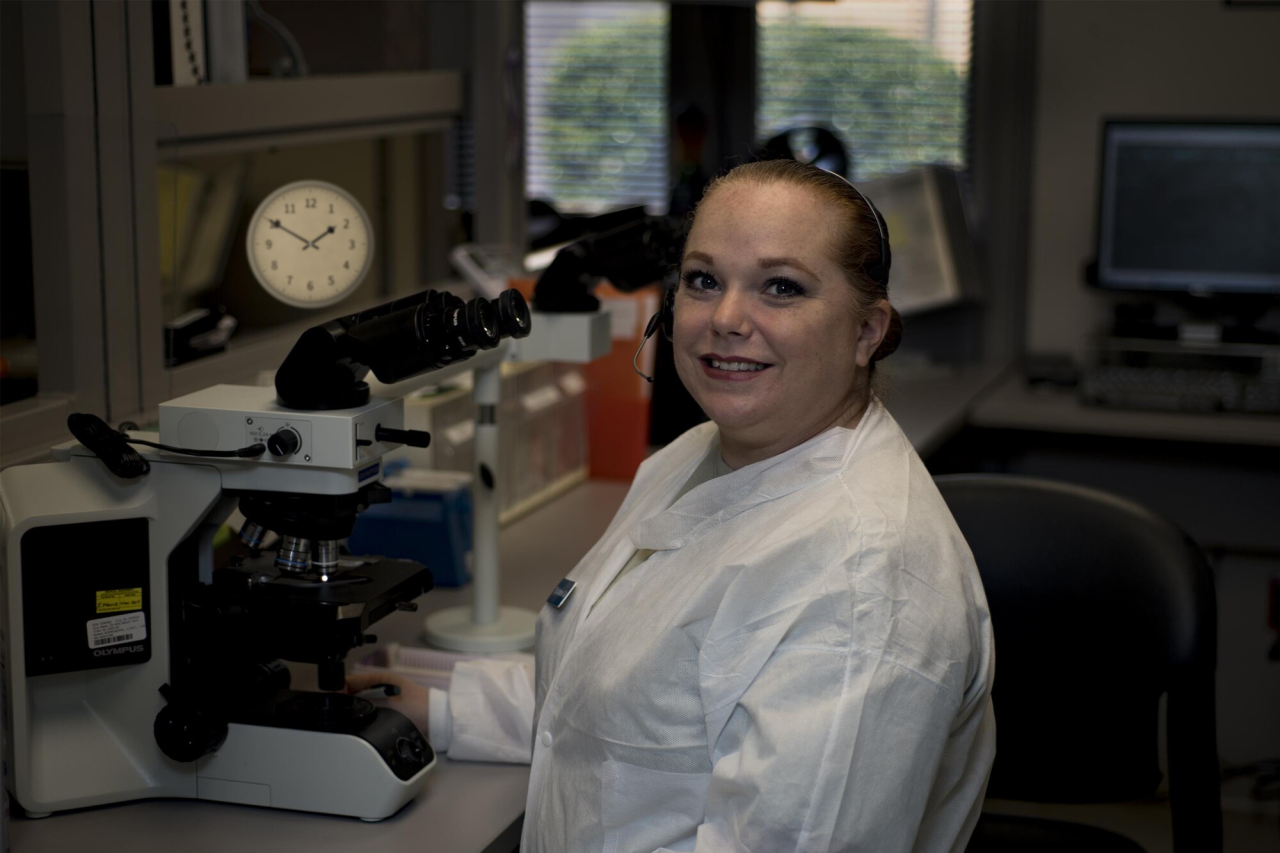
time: 1:50
